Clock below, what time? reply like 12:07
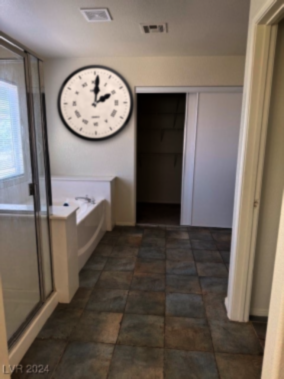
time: 2:01
